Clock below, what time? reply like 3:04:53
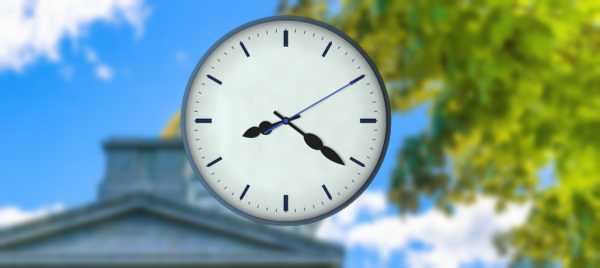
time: 8:21:10
